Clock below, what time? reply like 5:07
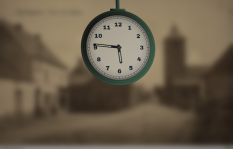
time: 5:46
